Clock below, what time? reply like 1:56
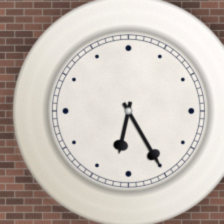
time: 6:25
